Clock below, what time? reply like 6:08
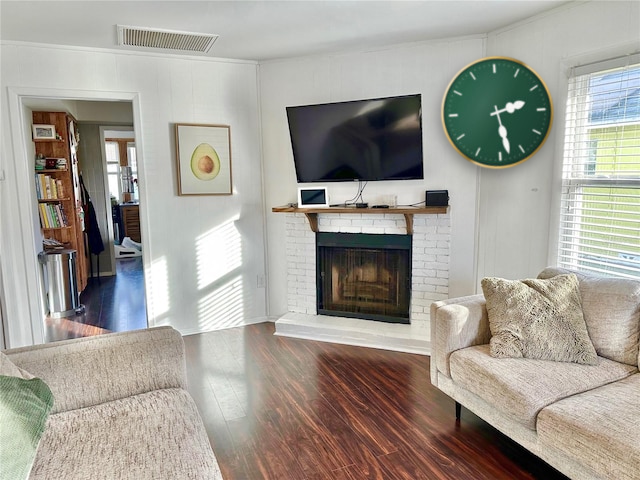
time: 2:28
